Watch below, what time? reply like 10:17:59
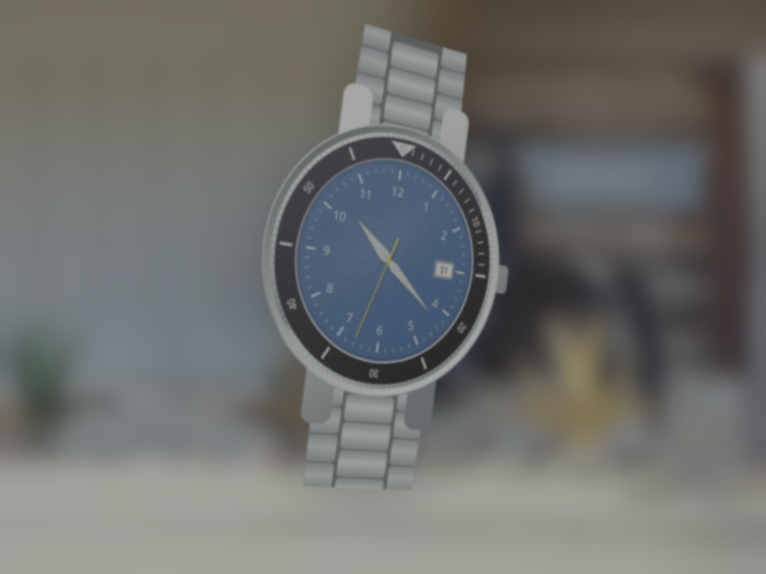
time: 10:21:33
